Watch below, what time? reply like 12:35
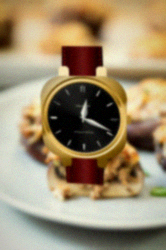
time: 12:19
